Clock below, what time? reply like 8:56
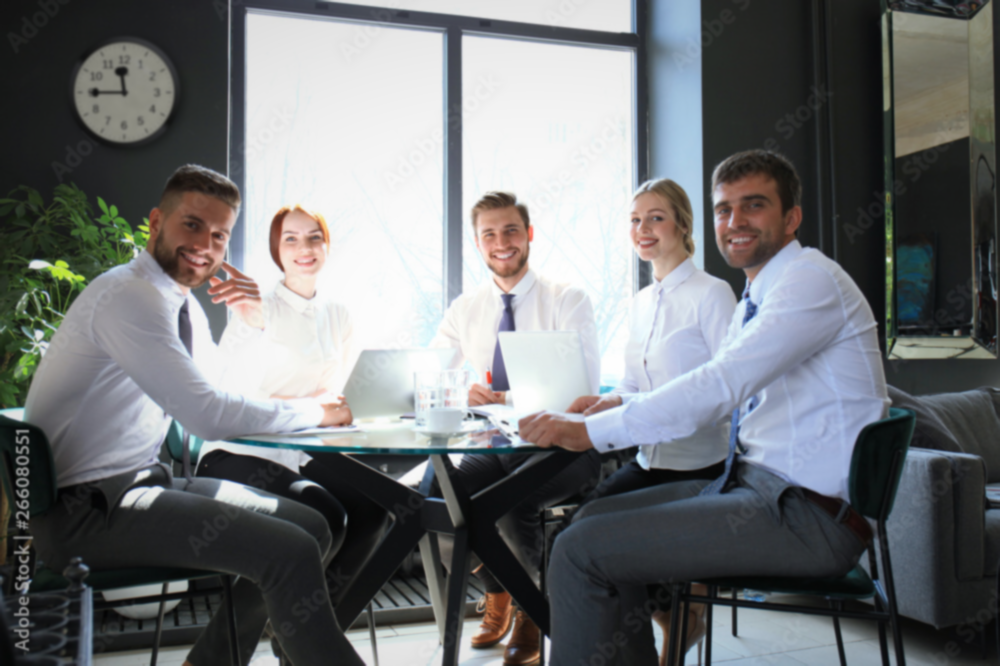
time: 11:45
